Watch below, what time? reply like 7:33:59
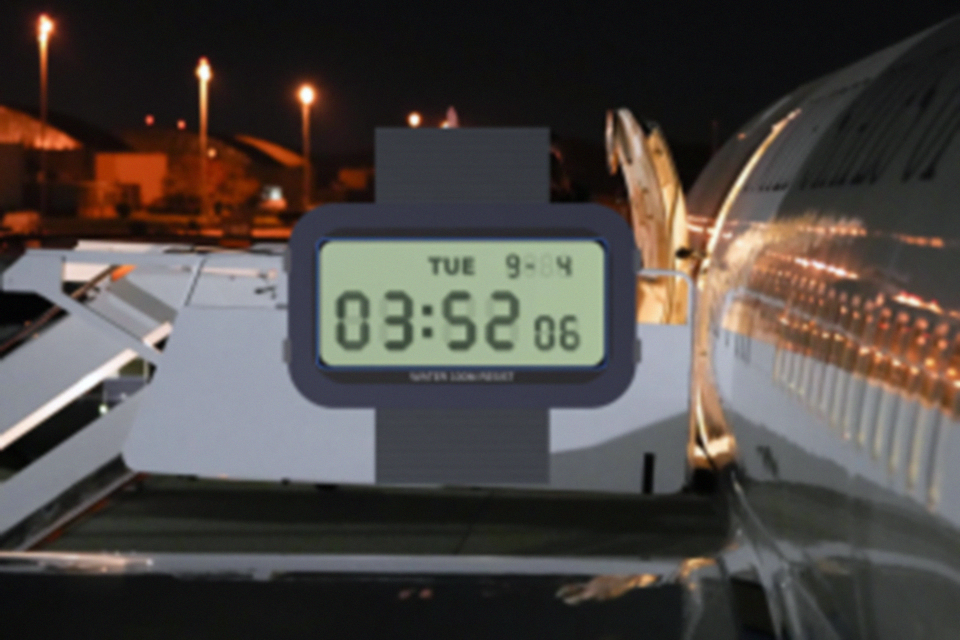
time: 3:52:06
